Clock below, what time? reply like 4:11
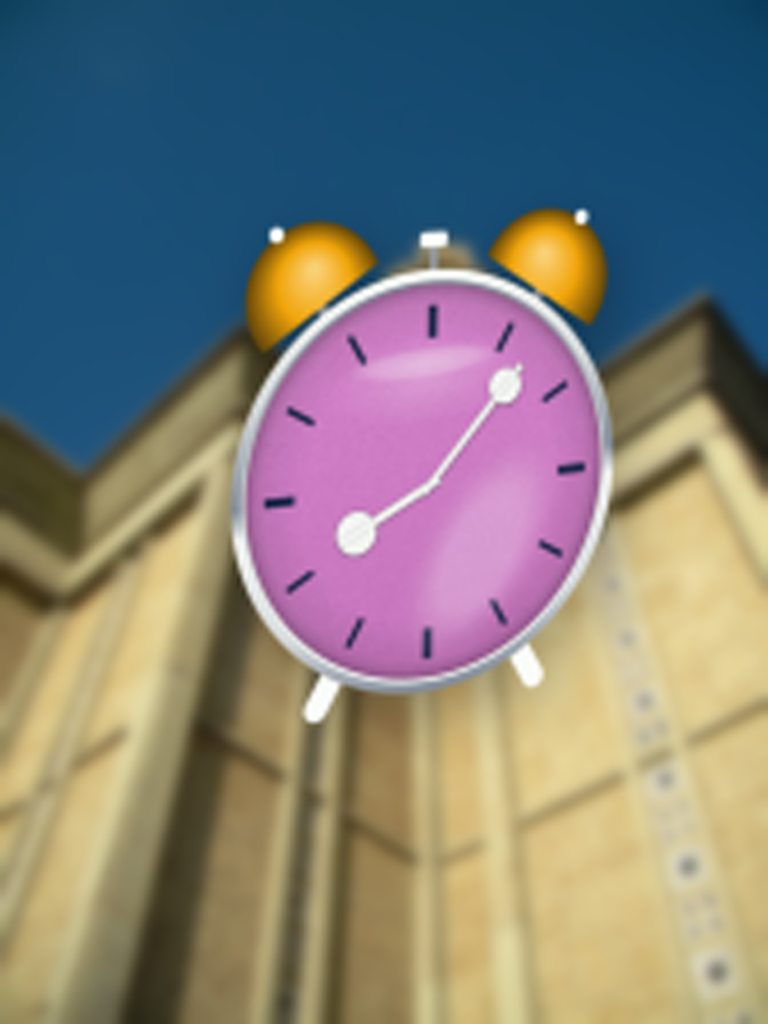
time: 8:07
